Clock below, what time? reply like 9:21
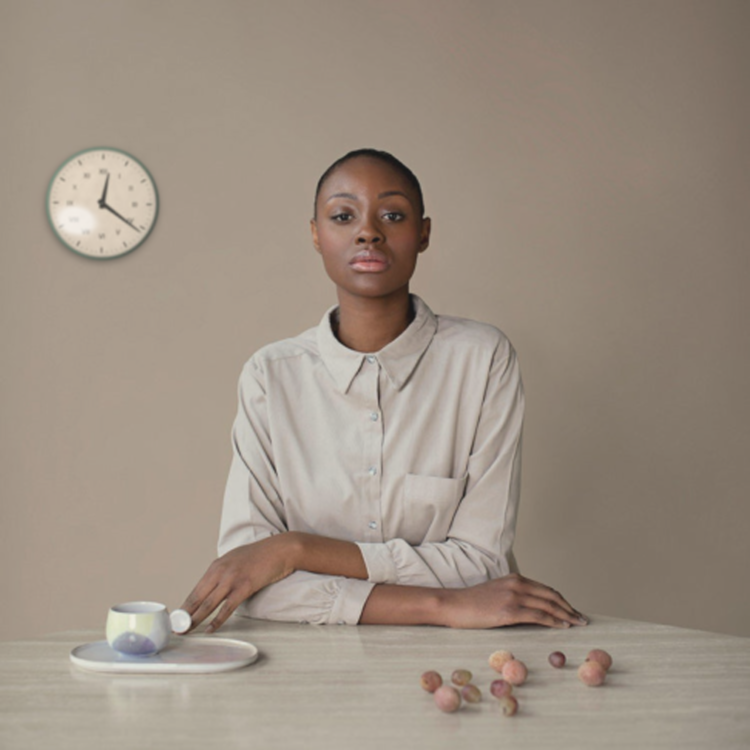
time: 12:21
